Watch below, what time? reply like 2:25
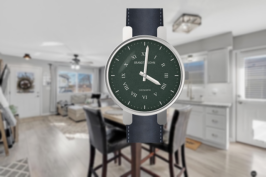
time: 4:01
